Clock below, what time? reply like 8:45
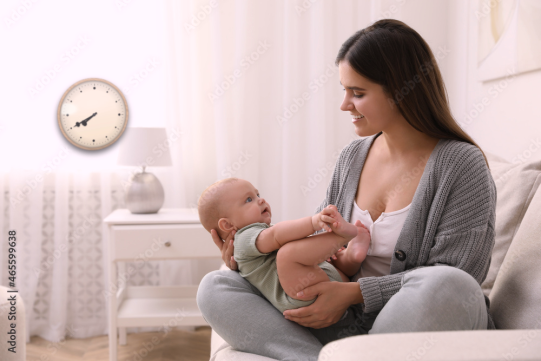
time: 7:40
